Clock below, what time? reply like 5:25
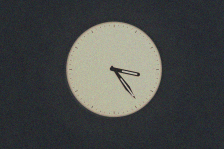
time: 3:24
